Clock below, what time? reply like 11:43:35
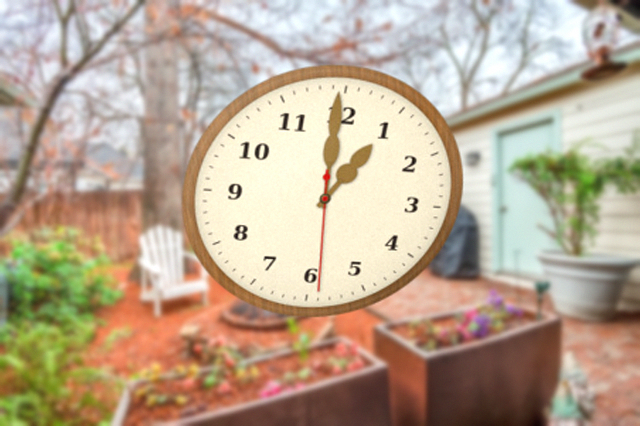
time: 12:59:29
